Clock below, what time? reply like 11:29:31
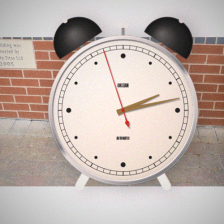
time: 2:12:57
